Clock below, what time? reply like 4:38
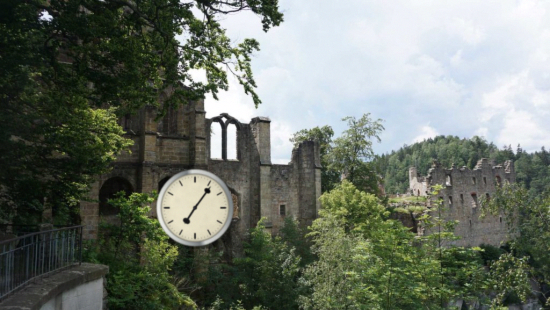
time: 7:06
